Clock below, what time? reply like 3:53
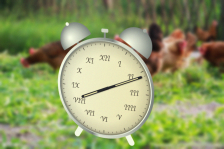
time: 8:11
